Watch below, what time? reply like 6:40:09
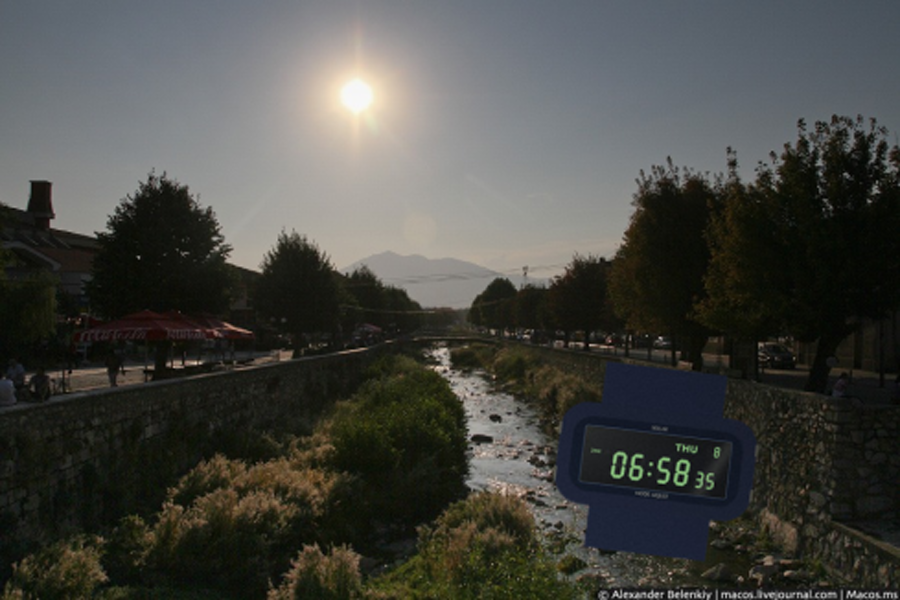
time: 6:58:35
